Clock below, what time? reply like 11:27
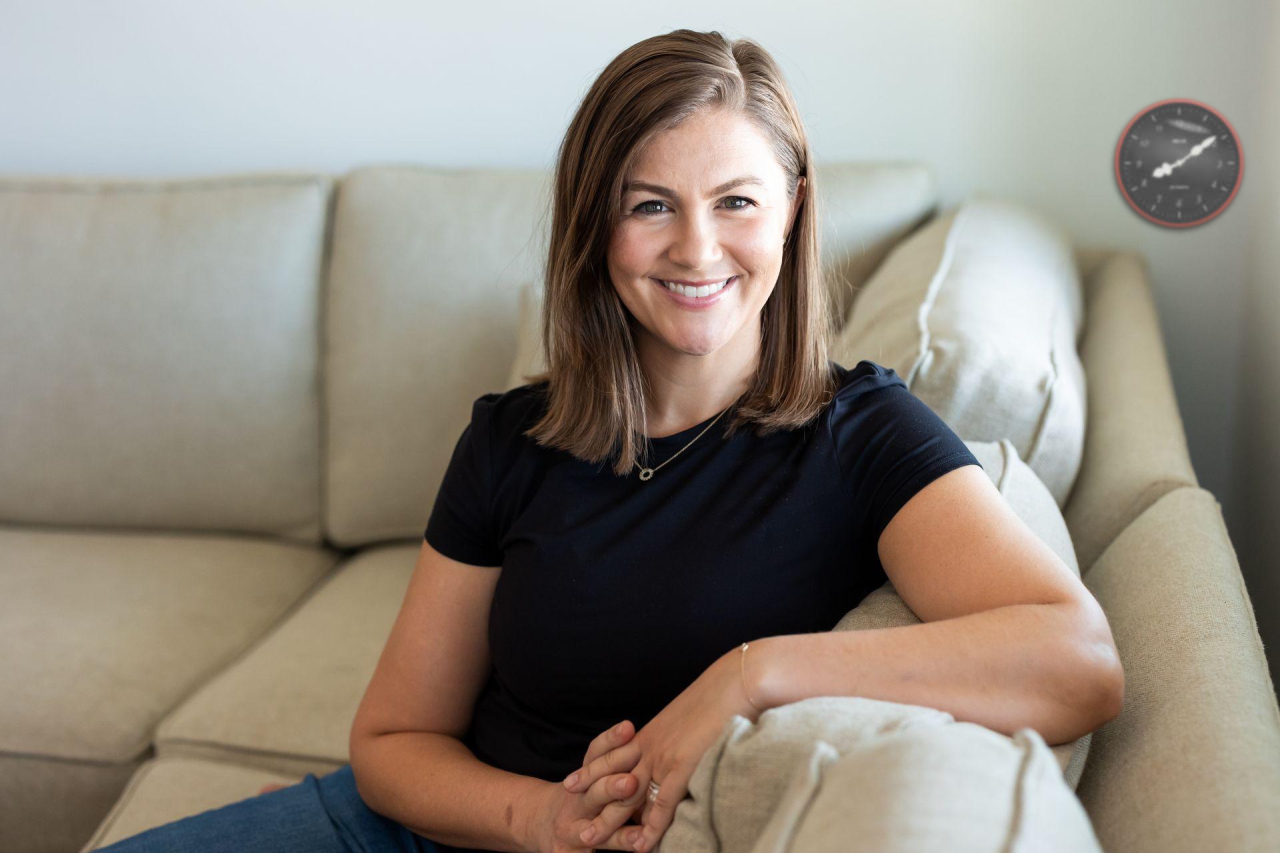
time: 8:09
